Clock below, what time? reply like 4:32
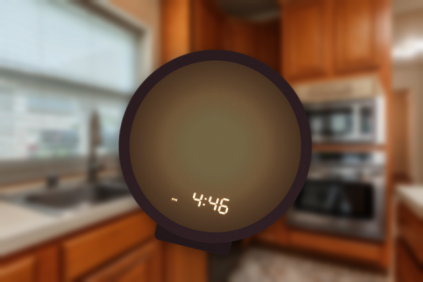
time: 4:46
